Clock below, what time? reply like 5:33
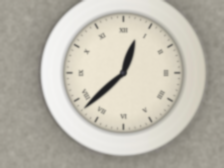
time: 12:38
